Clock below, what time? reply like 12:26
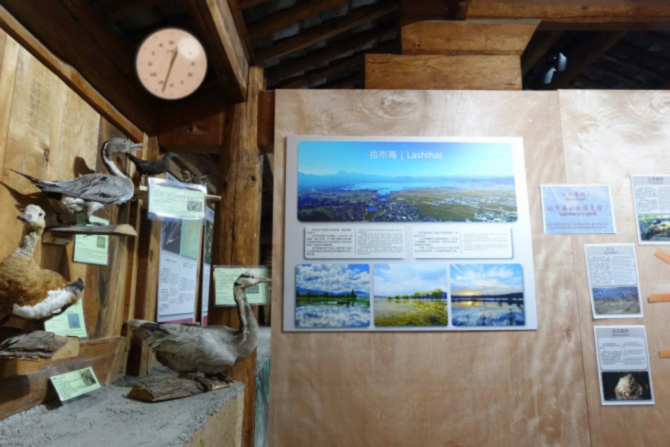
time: 12:33
